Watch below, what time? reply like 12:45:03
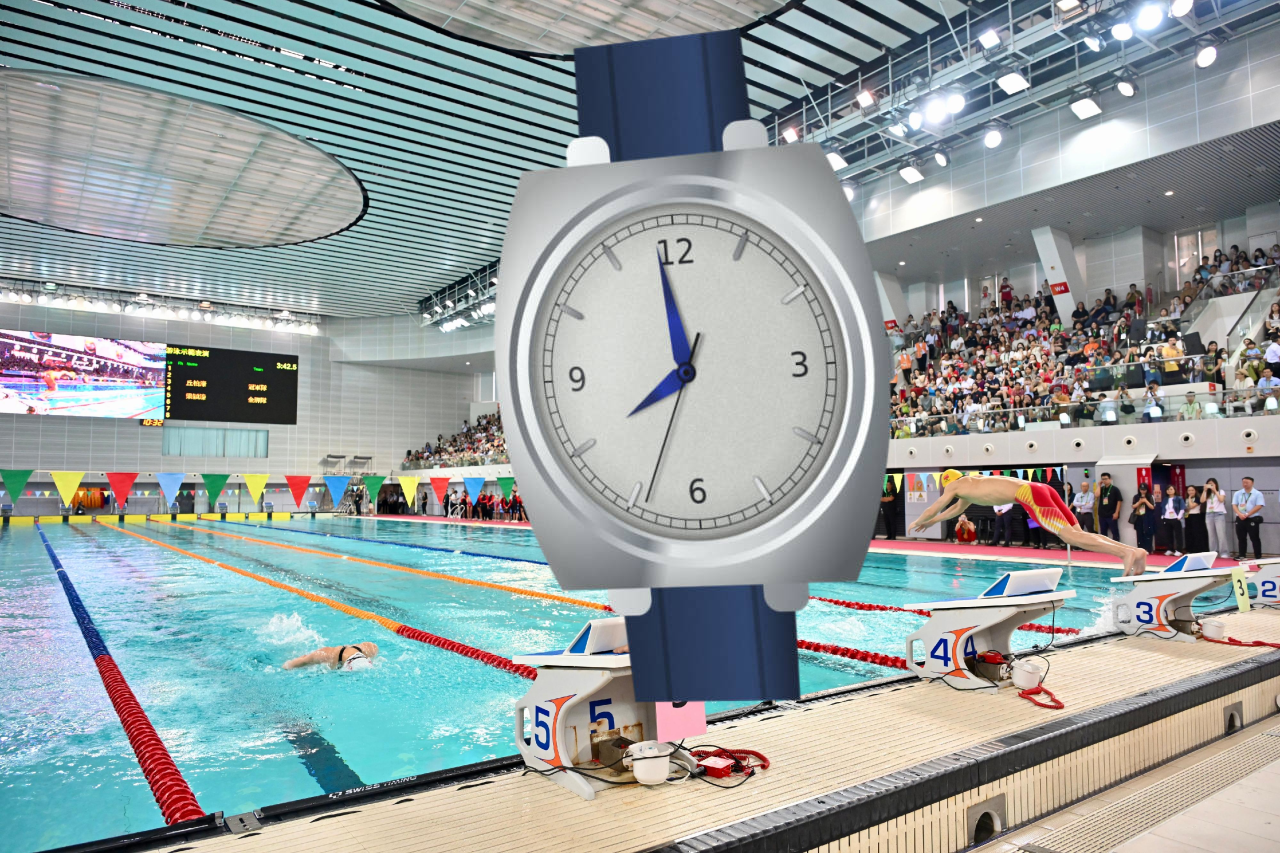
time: 7:58:34
